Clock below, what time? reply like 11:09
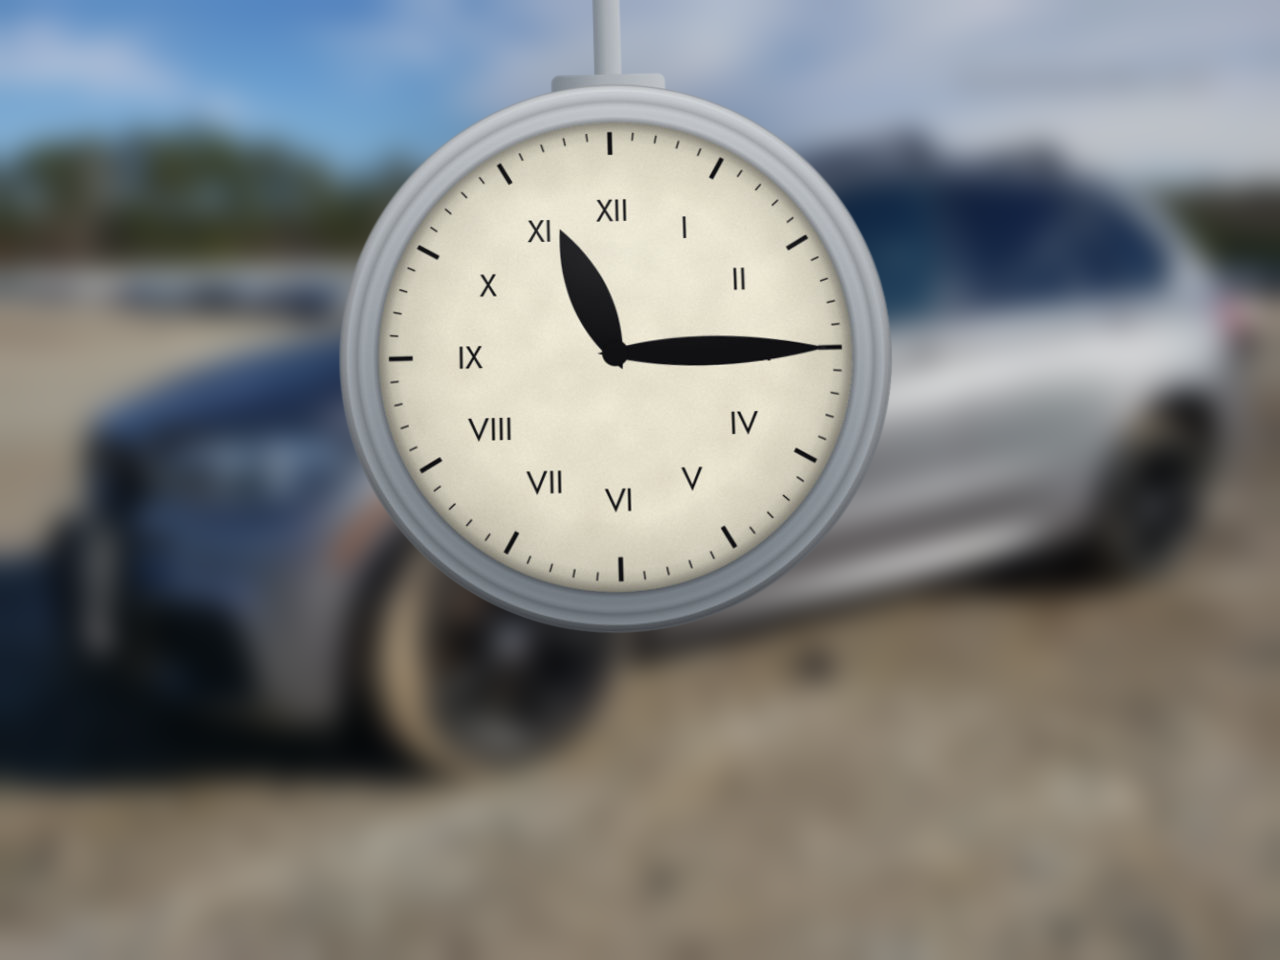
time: 11:15
